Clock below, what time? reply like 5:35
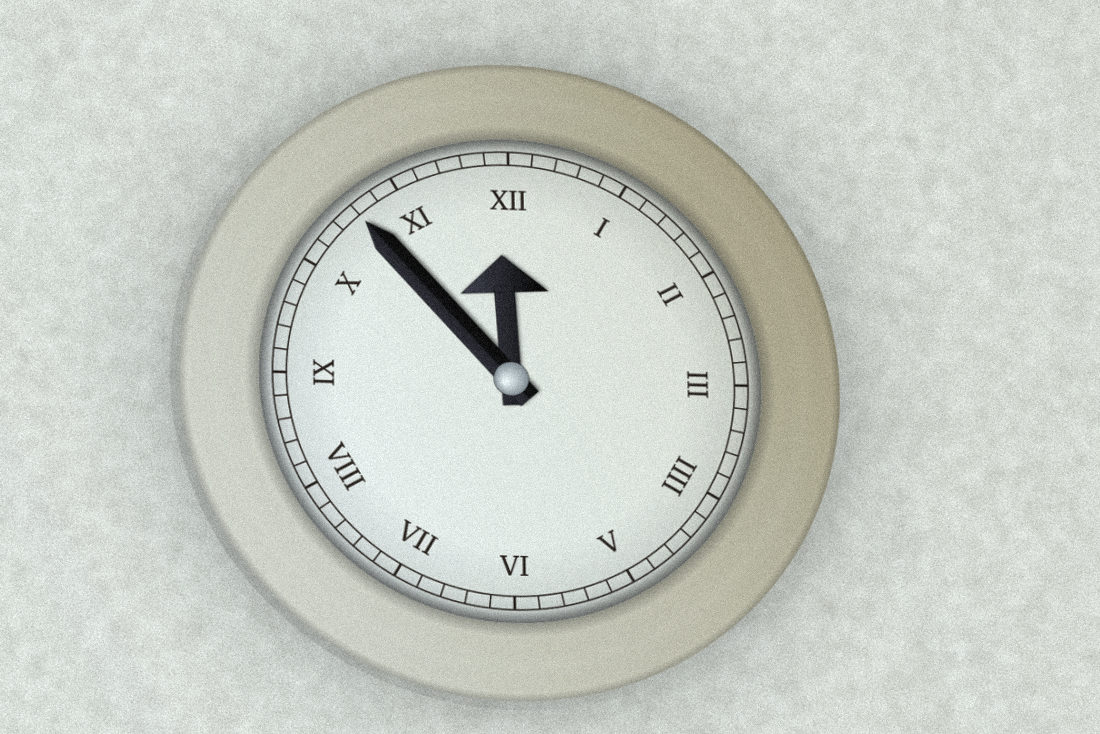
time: 11:53
